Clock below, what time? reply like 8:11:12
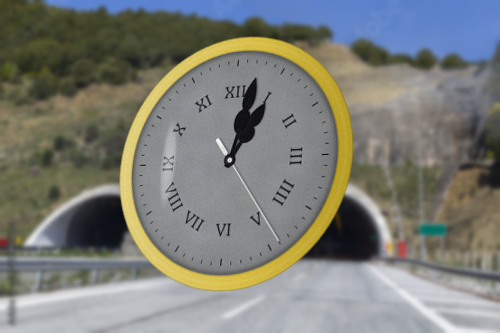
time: 1:02:24
